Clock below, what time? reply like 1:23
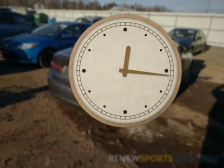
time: 12:16
